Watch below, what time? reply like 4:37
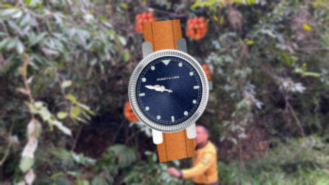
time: 9:48
